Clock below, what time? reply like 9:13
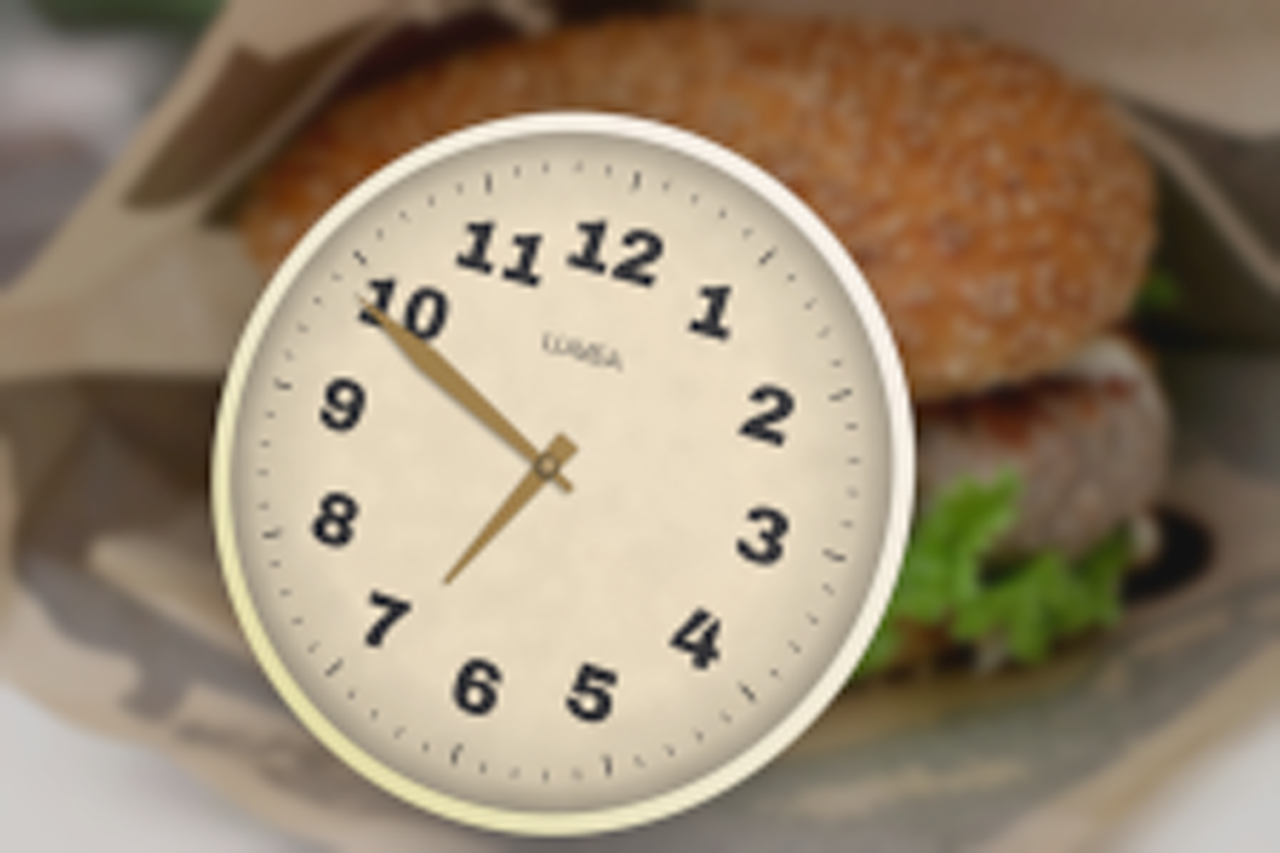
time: 6:49
